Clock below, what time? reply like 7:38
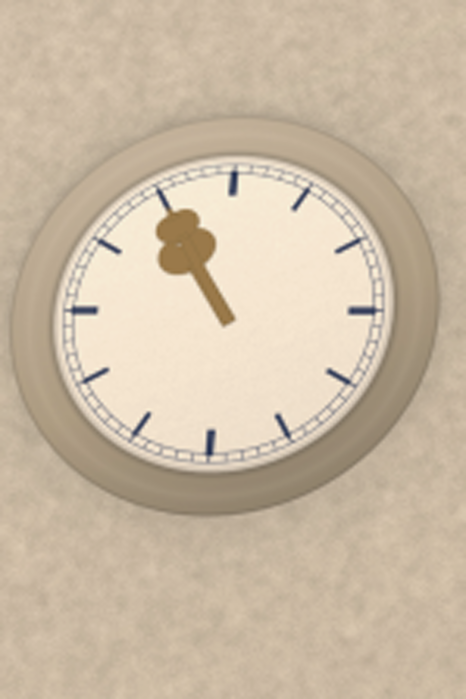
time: 10:55
